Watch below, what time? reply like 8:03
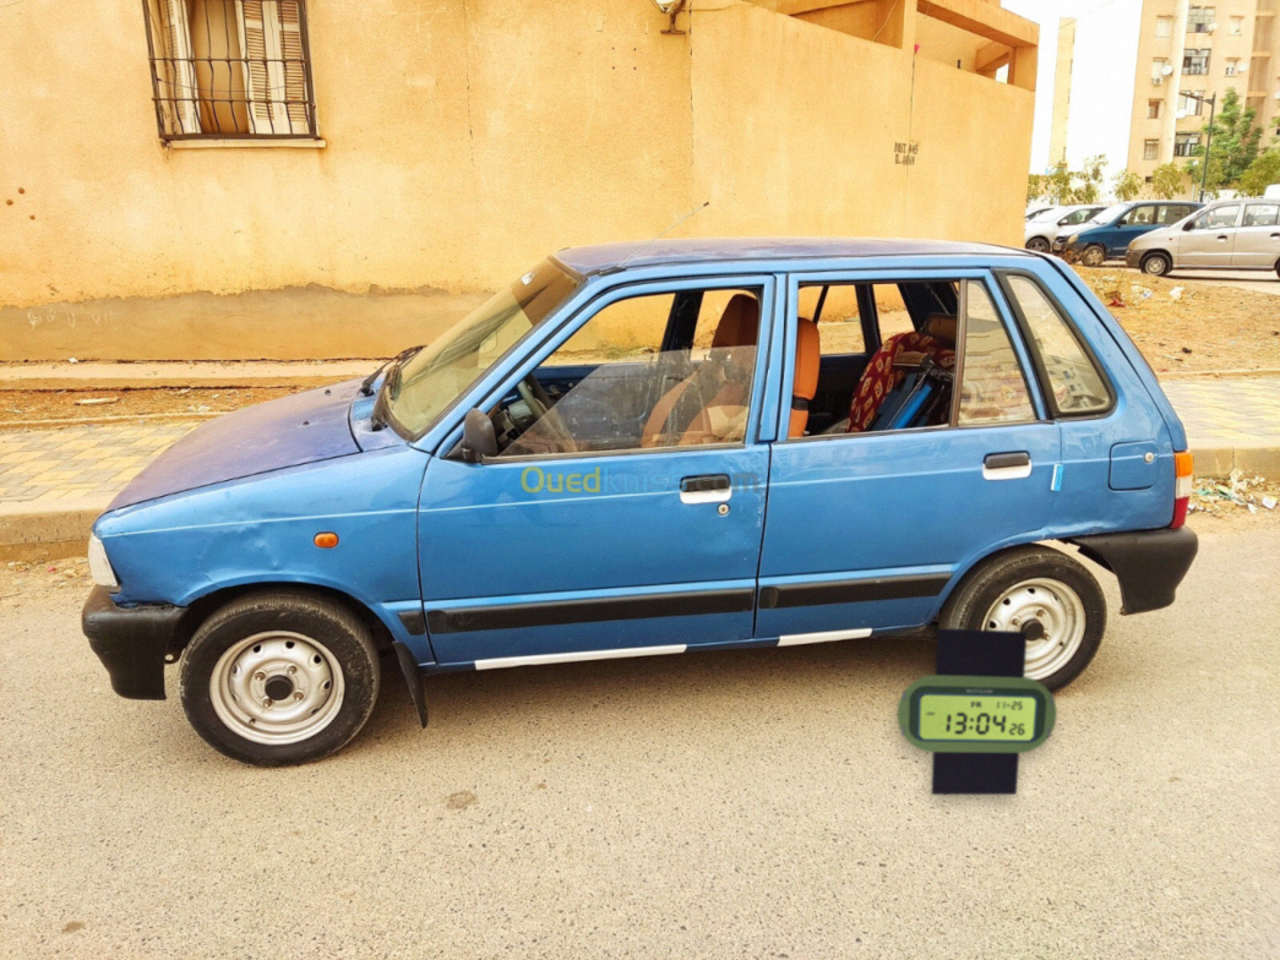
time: 13:04
